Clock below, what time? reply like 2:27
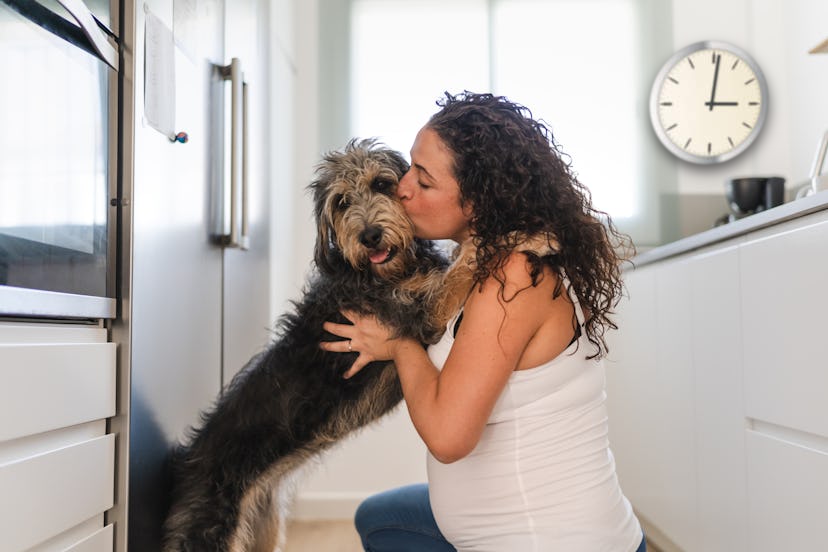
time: 3:01
